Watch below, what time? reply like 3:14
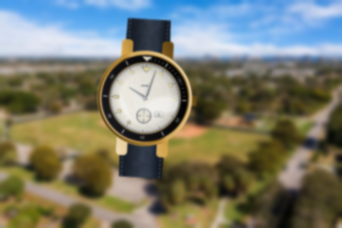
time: 10:03
